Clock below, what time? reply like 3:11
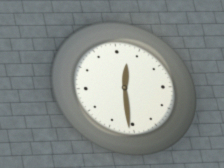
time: 12:31
